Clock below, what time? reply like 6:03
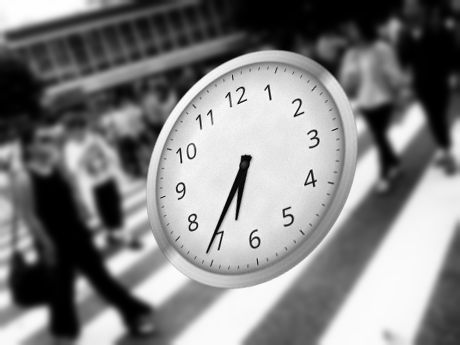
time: 6:36
